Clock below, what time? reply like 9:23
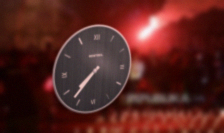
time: 7:37
